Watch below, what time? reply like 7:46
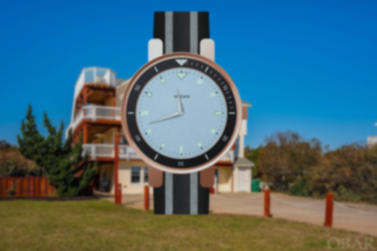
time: 11:42
